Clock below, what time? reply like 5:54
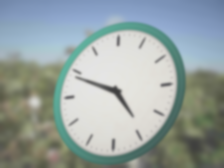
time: 4:49
